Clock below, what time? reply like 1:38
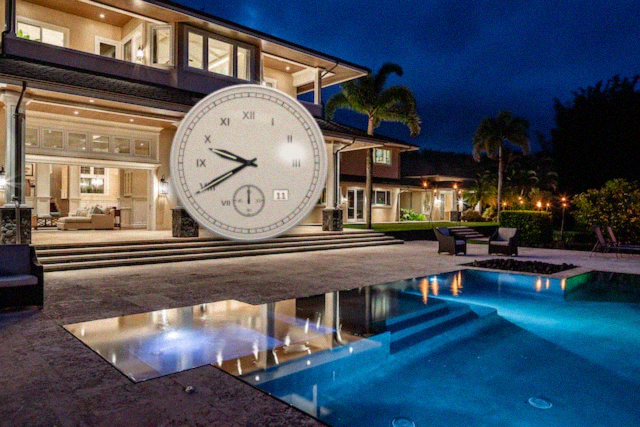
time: 9:40
